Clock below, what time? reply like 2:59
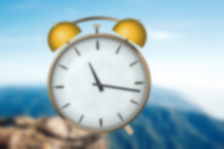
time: 11:17
